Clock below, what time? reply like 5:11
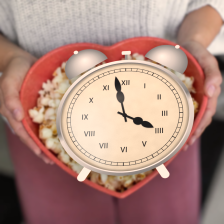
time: 3:58
